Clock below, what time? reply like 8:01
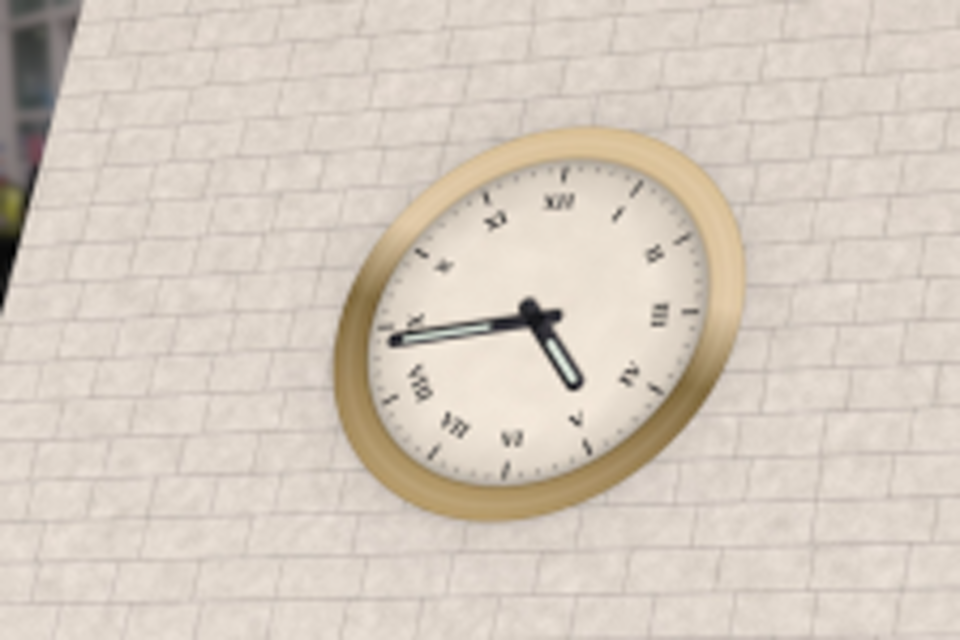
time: 4:44
